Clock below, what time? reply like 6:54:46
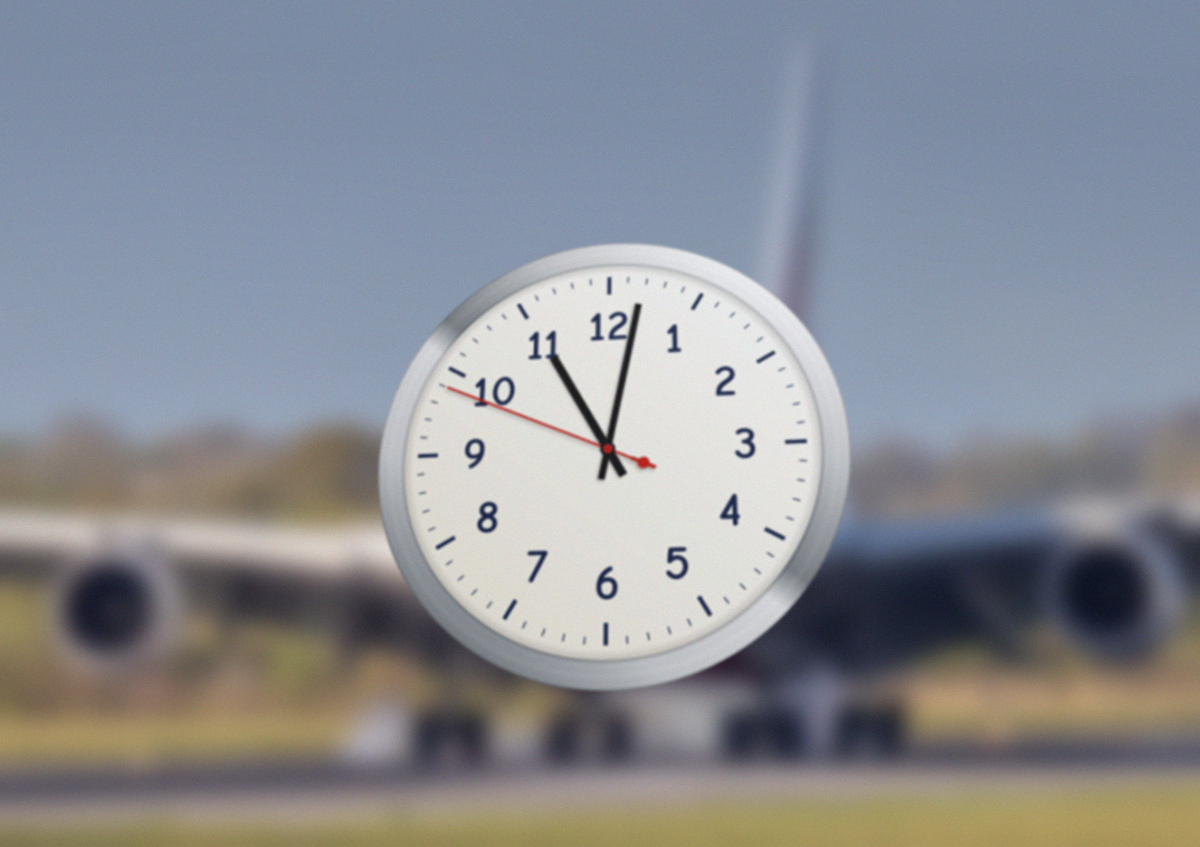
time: 11:01:49
